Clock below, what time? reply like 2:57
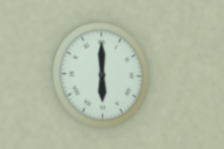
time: 6:00
